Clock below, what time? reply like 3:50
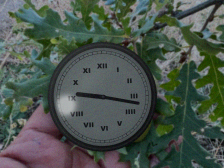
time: 9:17
